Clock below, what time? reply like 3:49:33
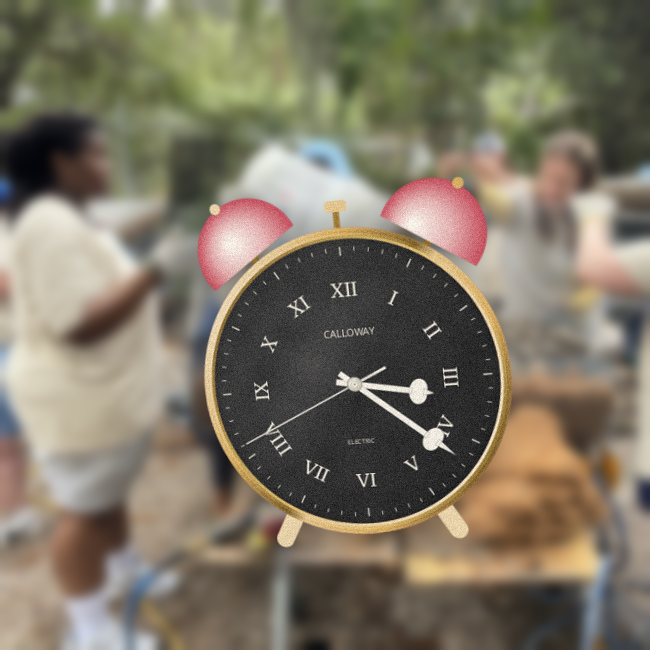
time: 3:21:41
